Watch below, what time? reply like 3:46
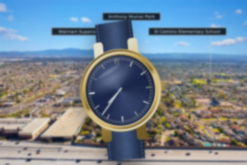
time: 7:37
